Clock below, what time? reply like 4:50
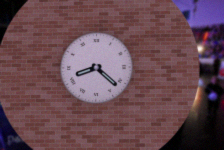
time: 8:22
